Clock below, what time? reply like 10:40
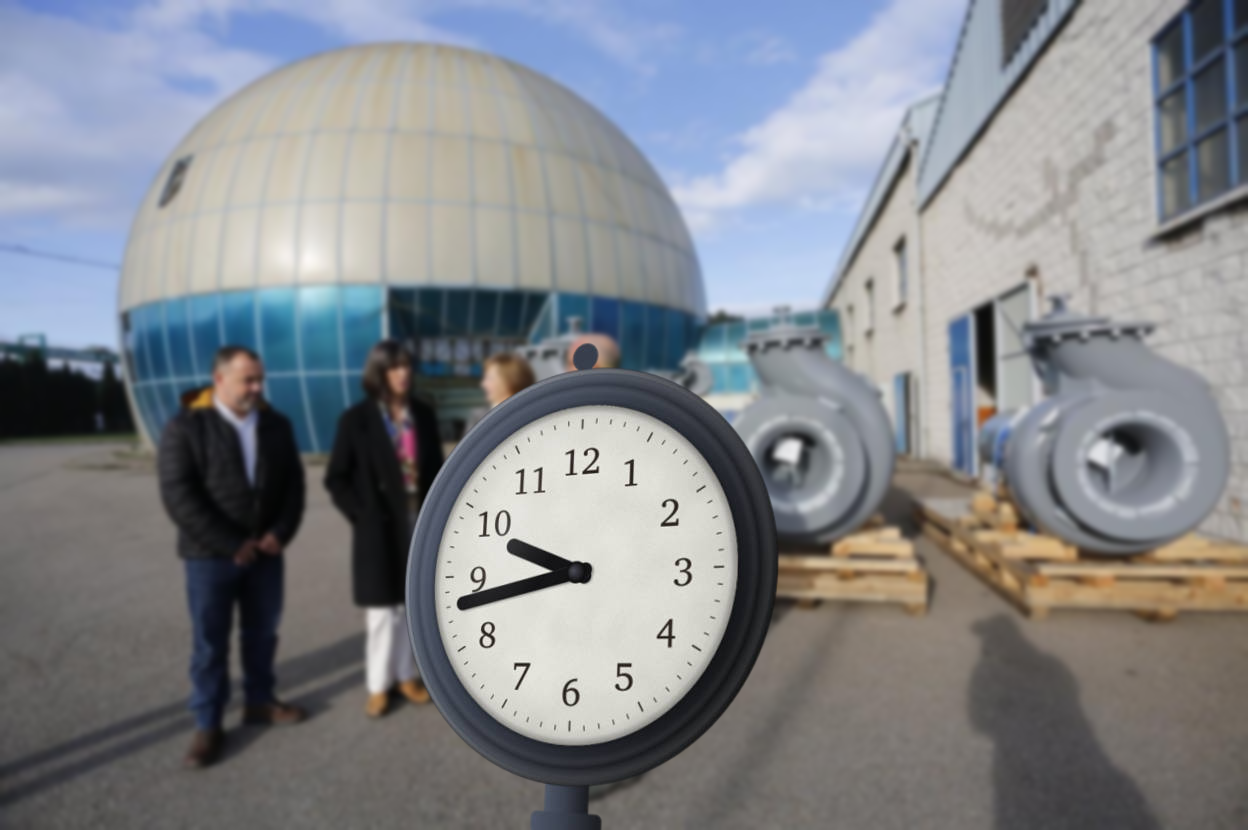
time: 9:43
